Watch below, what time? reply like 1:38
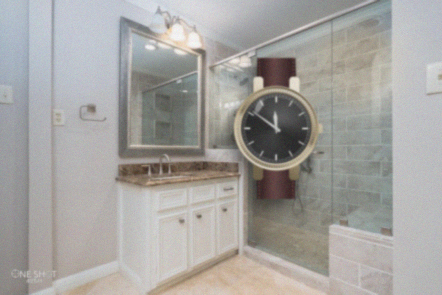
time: 11:51
